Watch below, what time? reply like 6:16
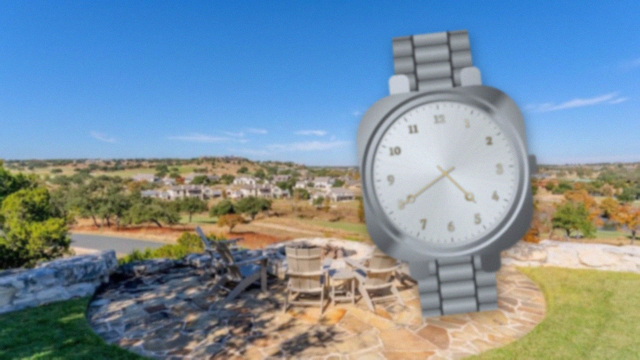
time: 4:40
